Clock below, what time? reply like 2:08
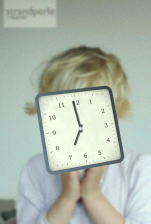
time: 6:59
